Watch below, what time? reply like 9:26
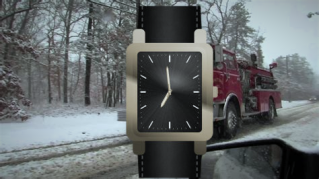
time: 6:59
